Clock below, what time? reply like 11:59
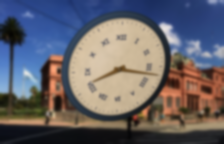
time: 8:17
